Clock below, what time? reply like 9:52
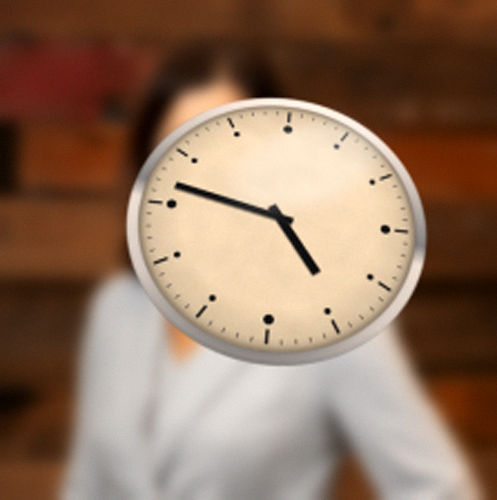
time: 4:47
